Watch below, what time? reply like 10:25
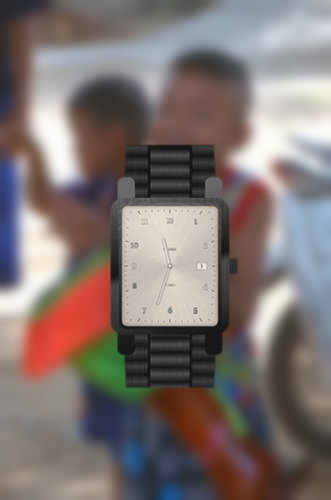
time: 11:33
